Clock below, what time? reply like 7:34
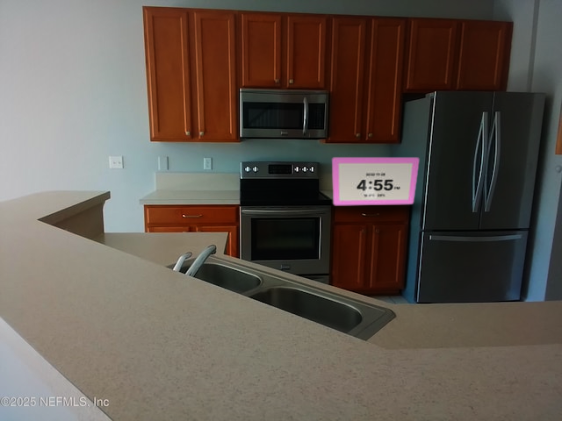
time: 4:55
